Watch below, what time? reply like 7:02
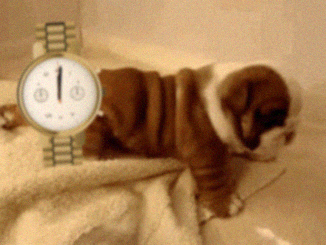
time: 12:01
